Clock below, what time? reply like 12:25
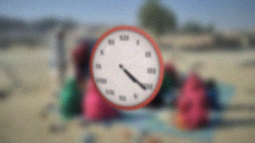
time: 4:21
